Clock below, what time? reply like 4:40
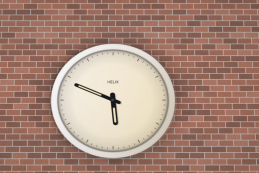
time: 5:49
